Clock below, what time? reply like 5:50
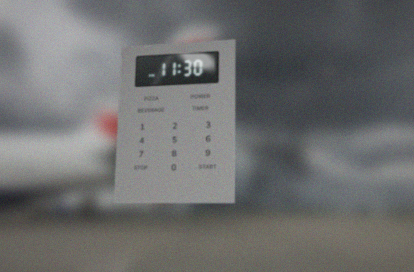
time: 11:30
